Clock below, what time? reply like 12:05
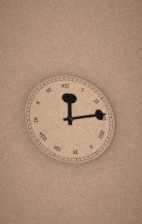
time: 12:14
